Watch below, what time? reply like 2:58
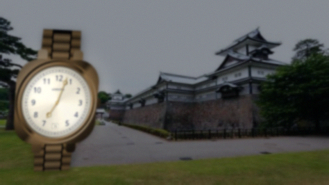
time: 7:03
